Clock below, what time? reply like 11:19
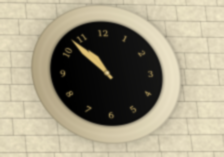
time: 10:53
